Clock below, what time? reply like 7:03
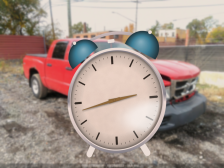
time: 2:43
